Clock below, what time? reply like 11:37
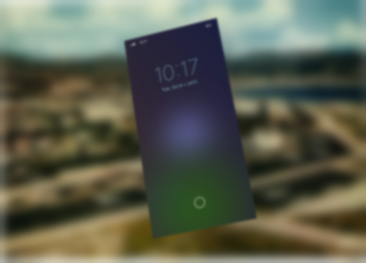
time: 10:17
